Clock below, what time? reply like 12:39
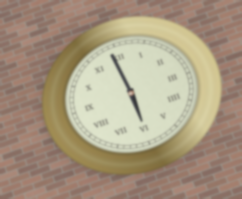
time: 5:59
